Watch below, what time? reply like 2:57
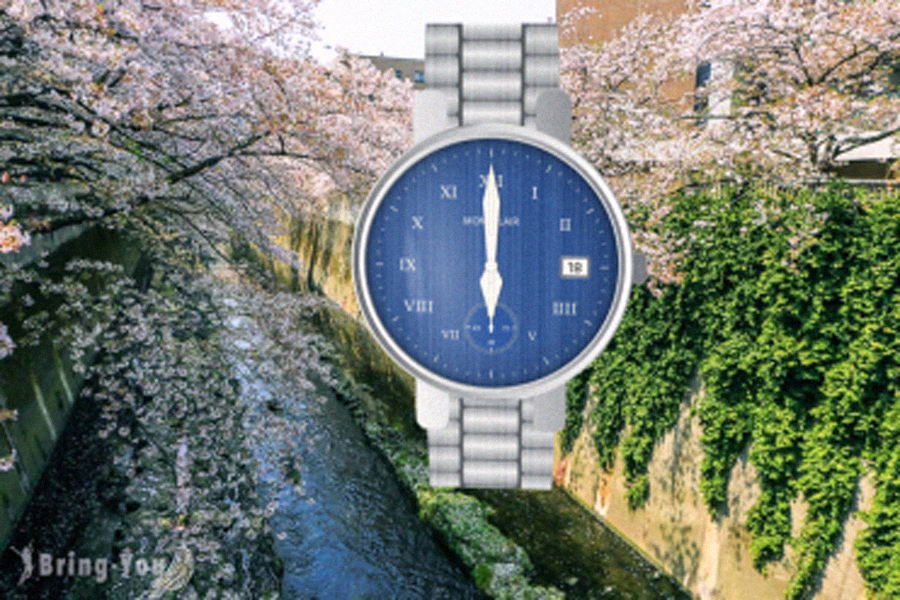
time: 6:00
